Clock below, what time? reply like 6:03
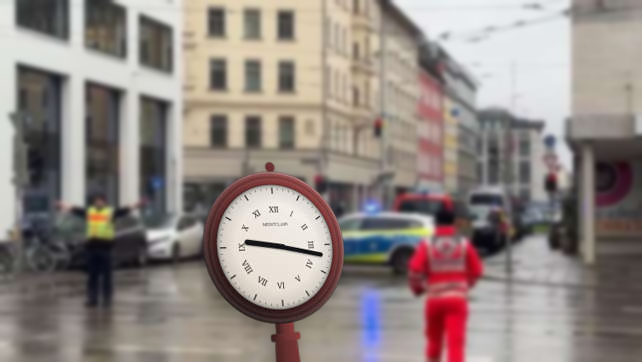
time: 9:17
